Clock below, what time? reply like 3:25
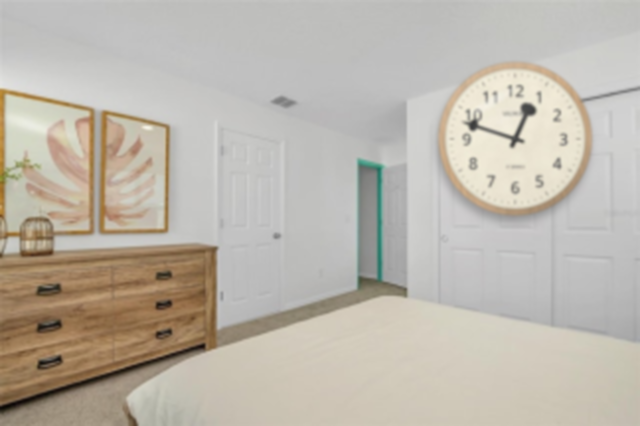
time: 12:48
